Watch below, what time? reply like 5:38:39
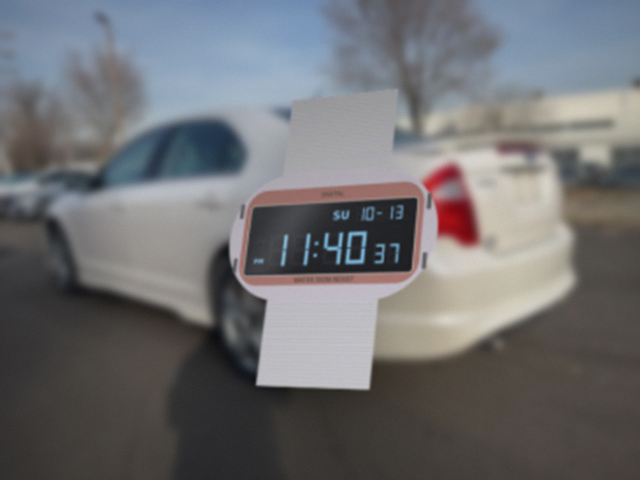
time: 11:40:37
